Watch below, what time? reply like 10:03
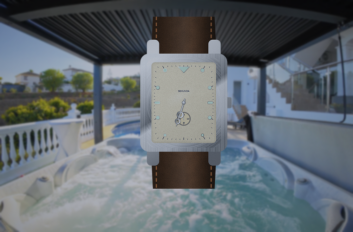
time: 6:33
